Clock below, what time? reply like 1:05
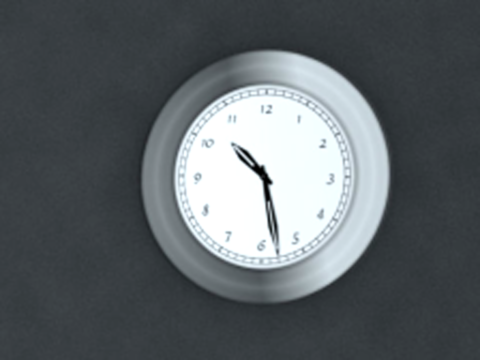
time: 10:28
